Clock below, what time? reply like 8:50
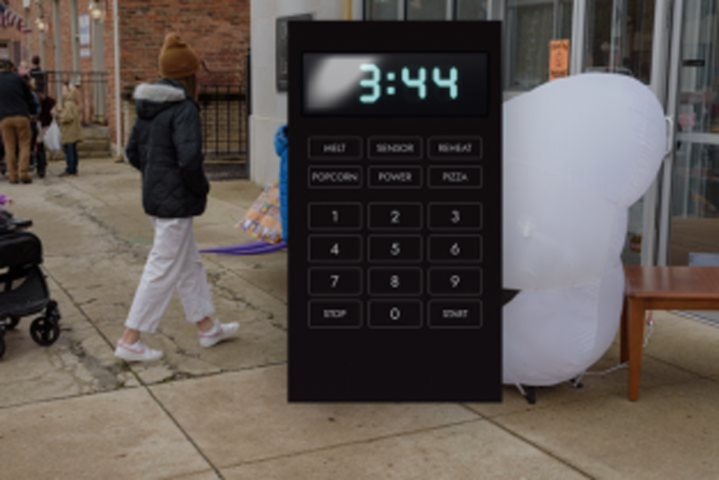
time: 3:44
